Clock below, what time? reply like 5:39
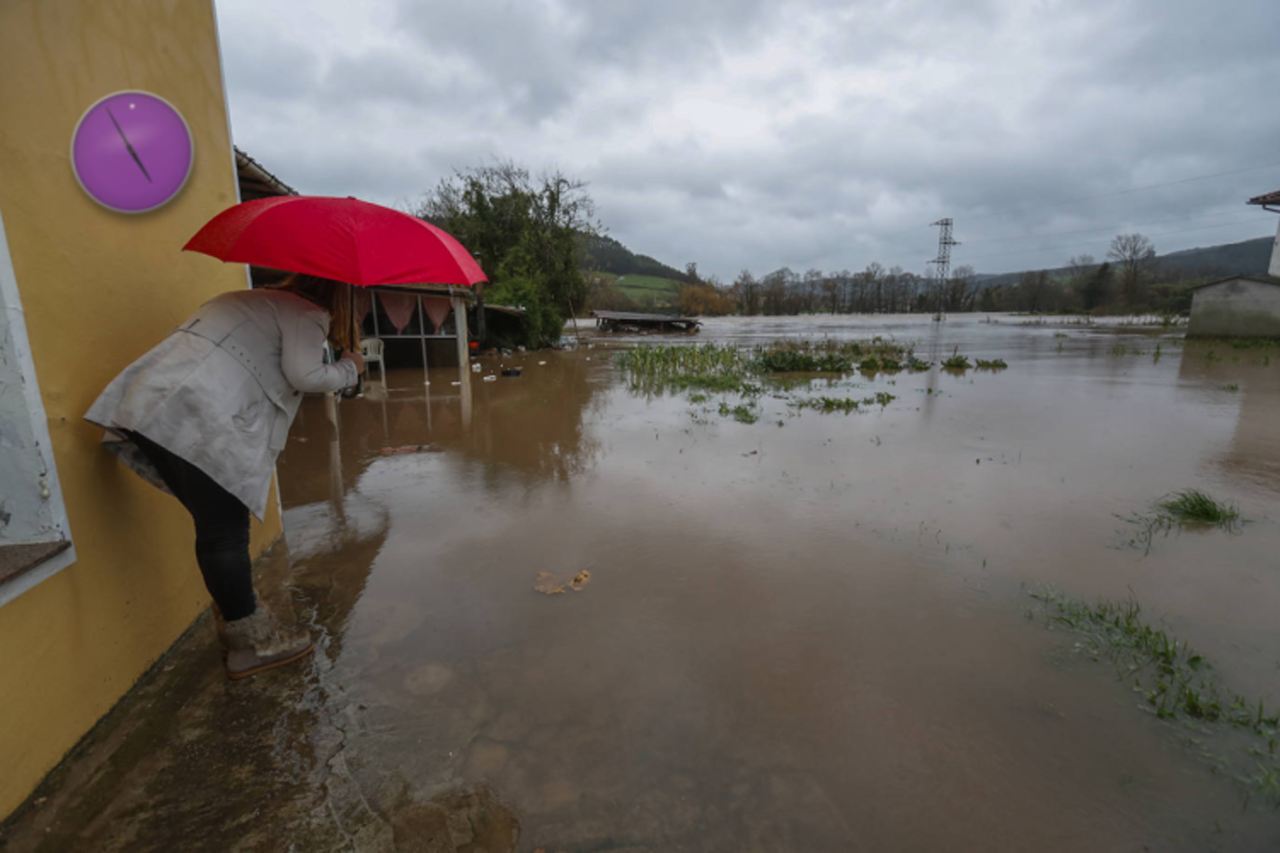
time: 4:55
